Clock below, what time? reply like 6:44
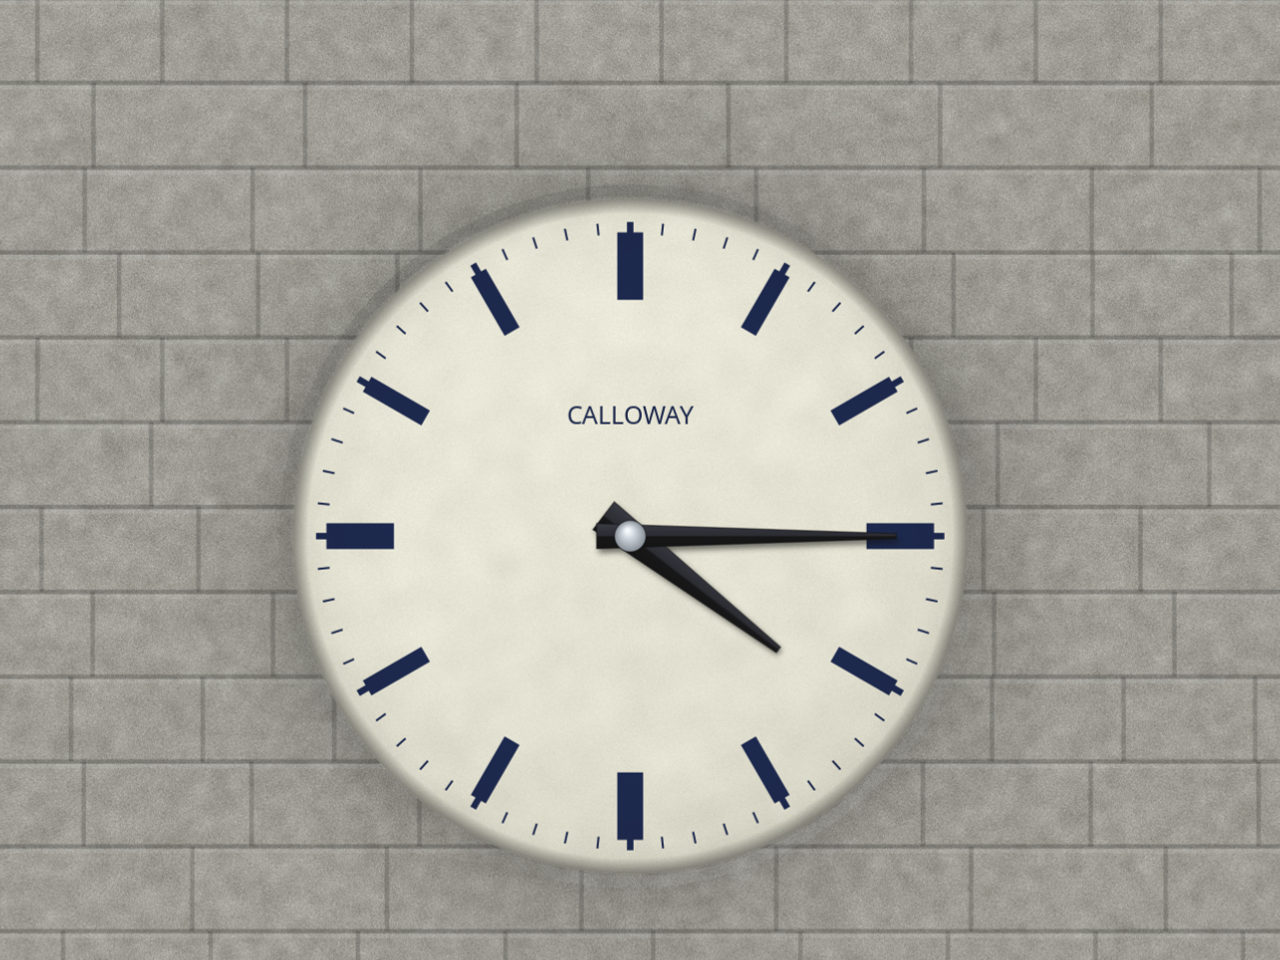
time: 4:15
